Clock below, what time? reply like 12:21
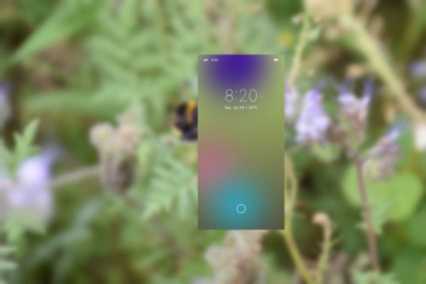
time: 8:20
